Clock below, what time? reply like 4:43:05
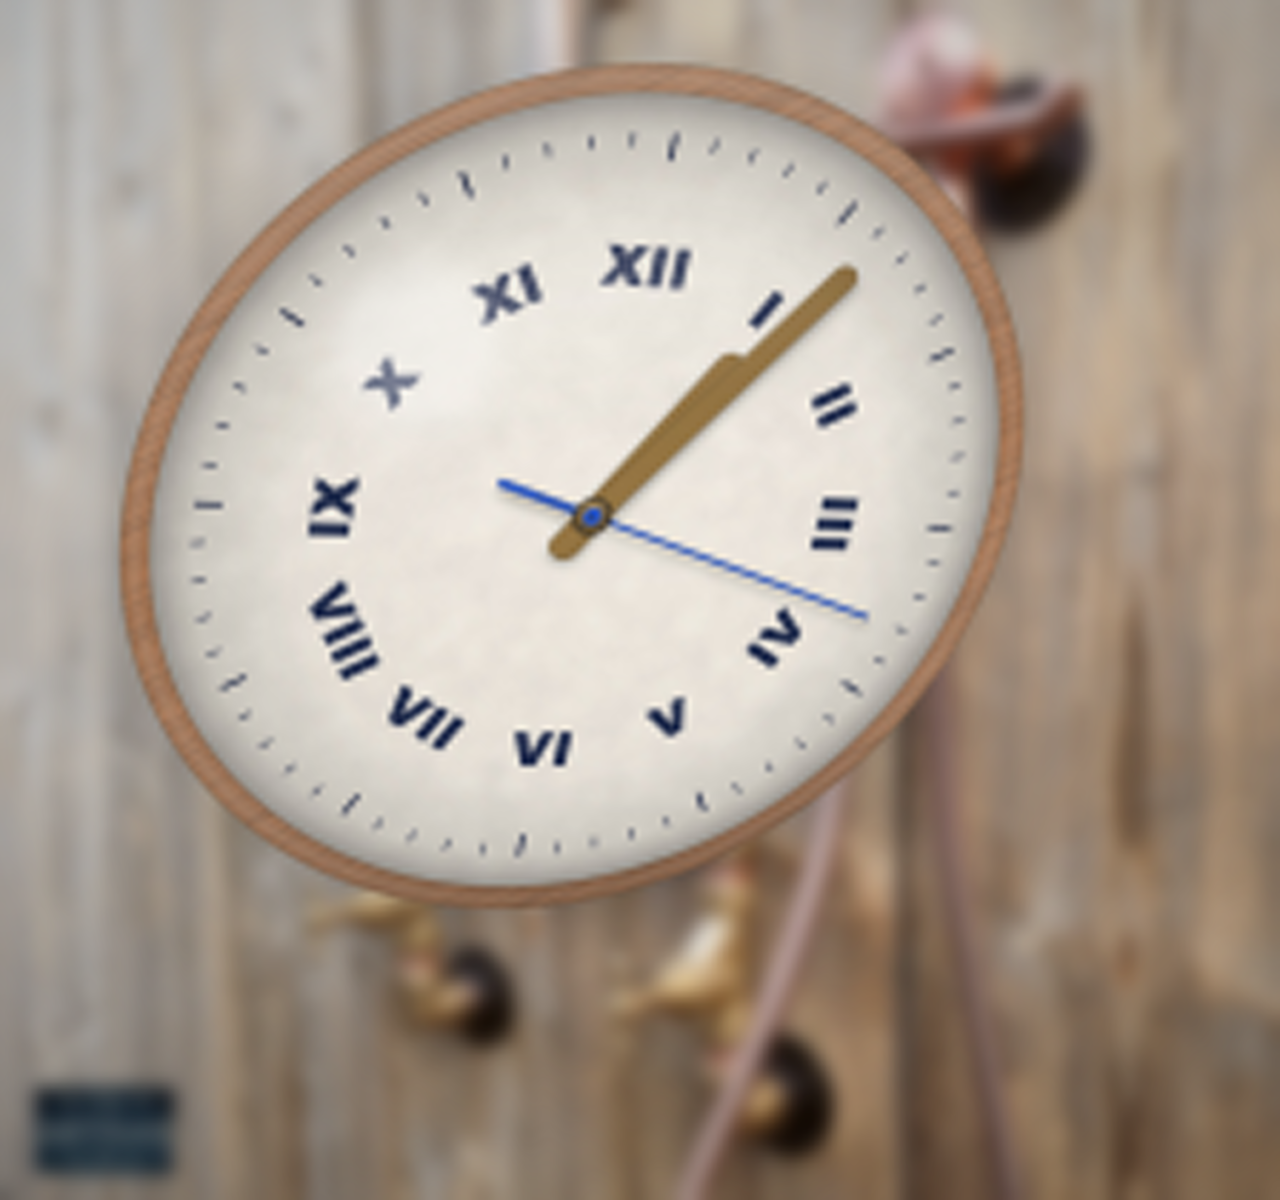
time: 1:06:18
